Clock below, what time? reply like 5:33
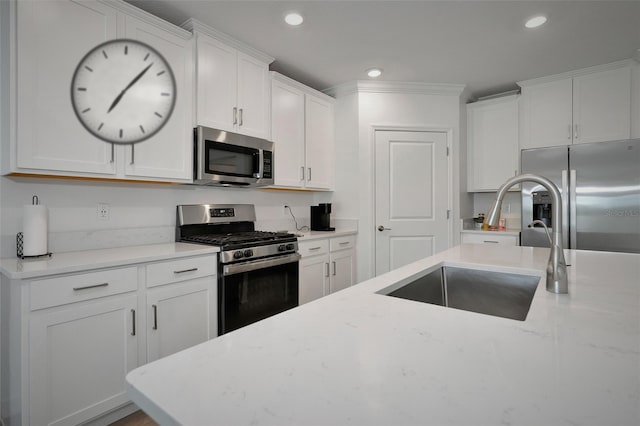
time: 7:07
